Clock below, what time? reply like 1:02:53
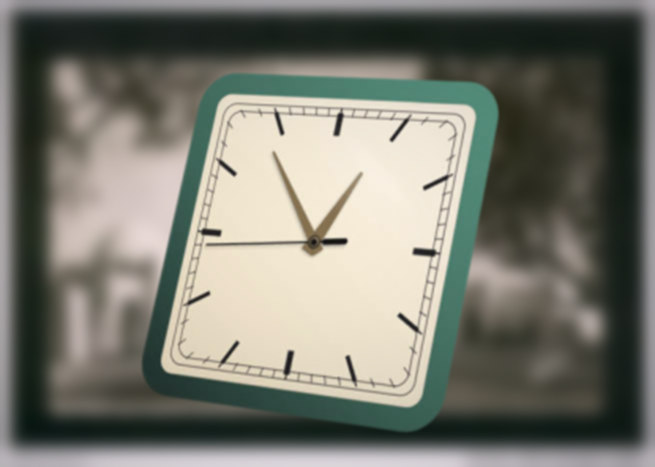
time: 12:53:44
